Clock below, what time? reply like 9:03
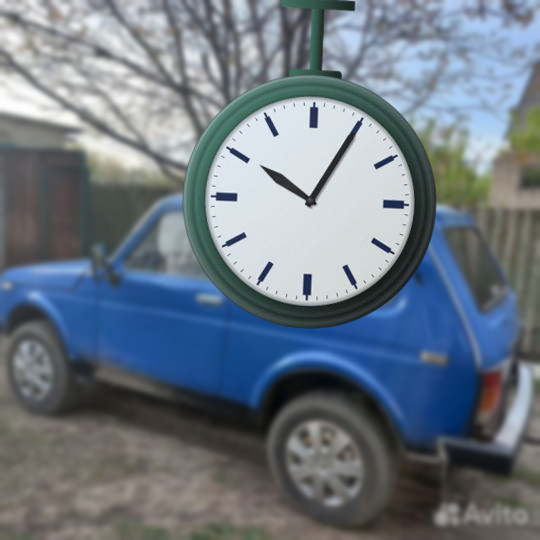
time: 10:05
